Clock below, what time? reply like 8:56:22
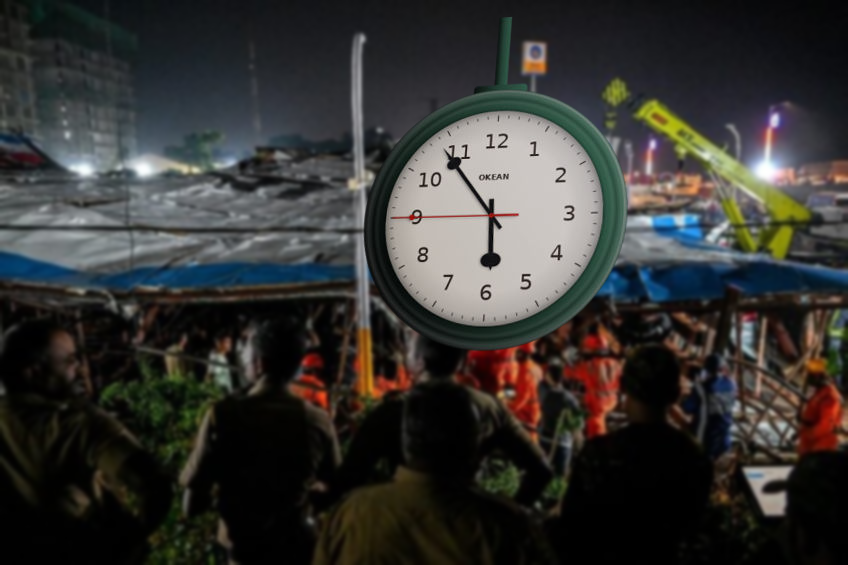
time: 5:53:45
